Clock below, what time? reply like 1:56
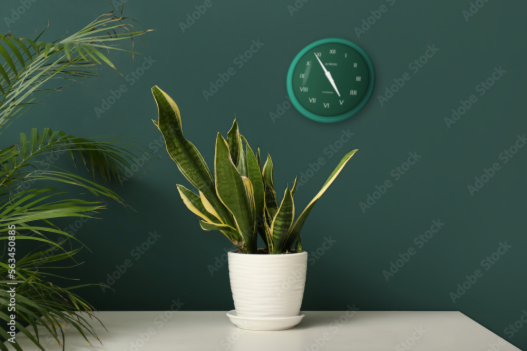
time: 4:54
